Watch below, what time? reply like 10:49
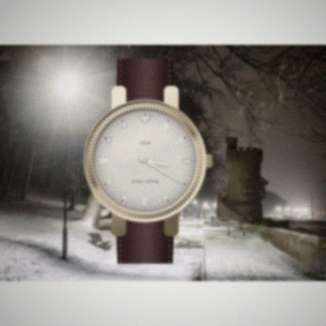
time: 3:20
